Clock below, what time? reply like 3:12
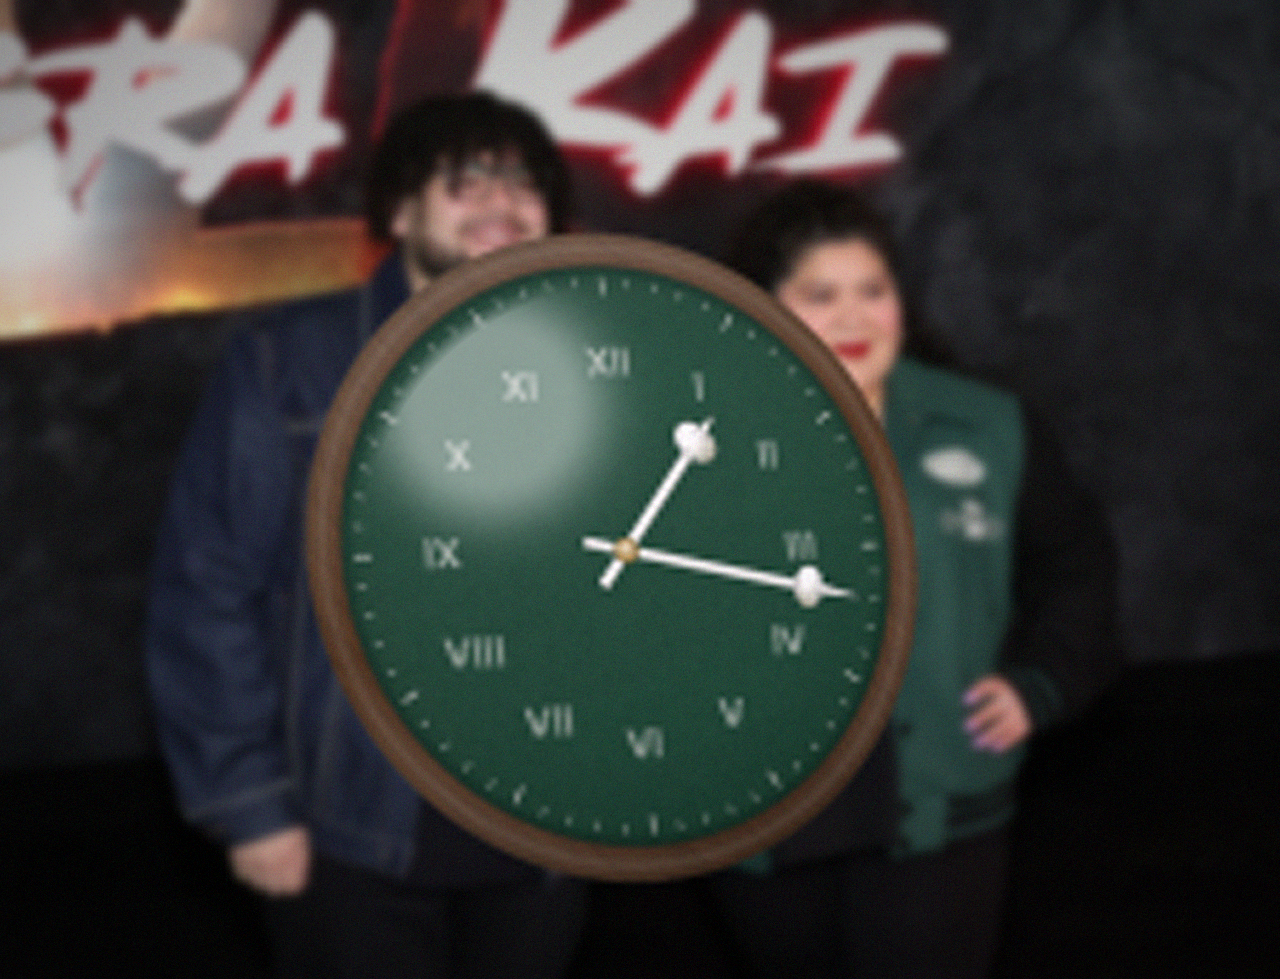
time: 1:17
